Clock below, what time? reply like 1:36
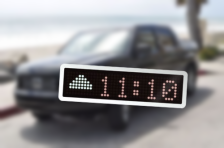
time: 11:10
